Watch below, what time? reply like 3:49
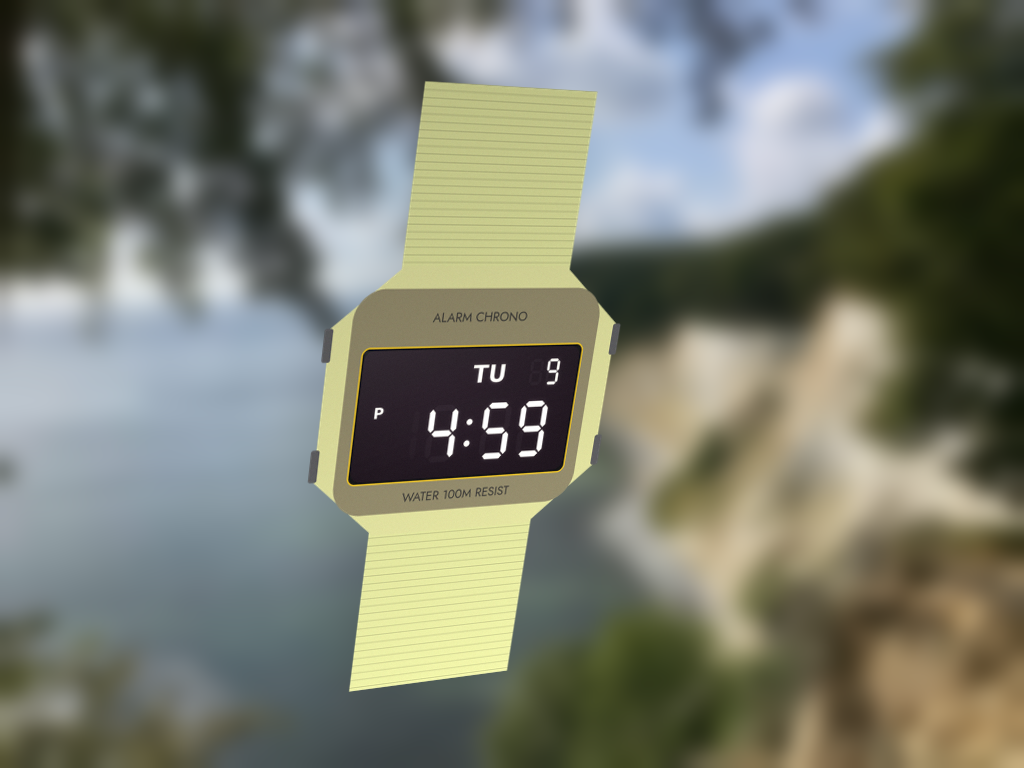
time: 4:59
